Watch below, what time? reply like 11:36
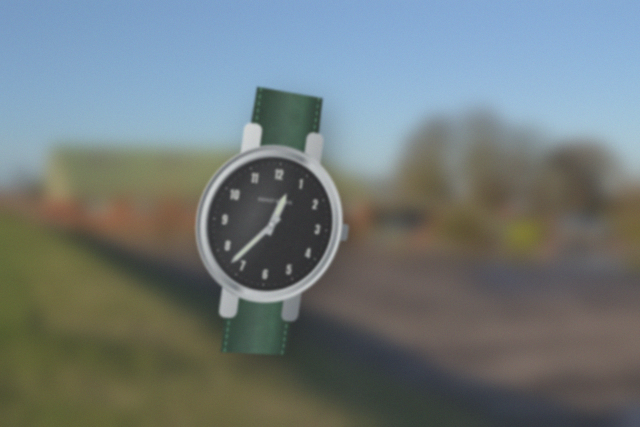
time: 12:37
